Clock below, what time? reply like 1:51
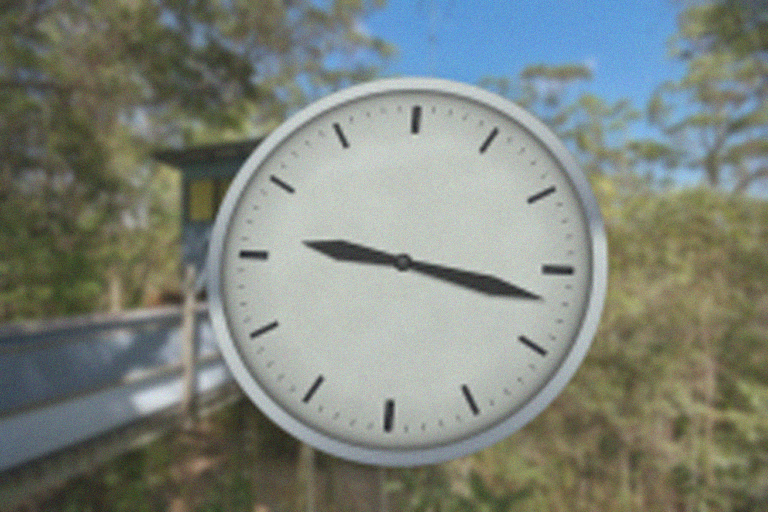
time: 9:17
